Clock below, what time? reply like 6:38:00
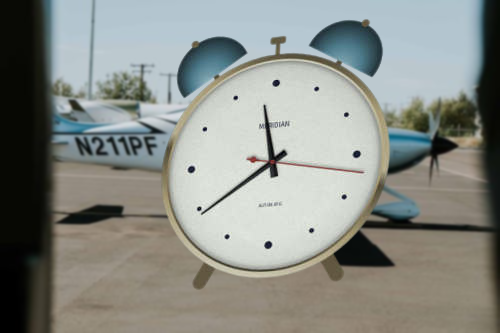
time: 11:39:17
